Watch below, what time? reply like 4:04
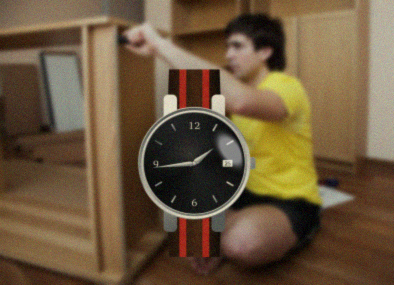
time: 1:44
